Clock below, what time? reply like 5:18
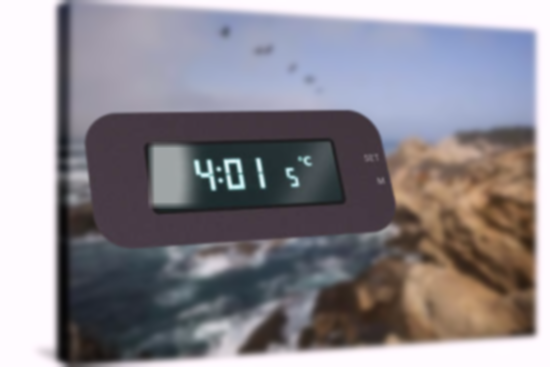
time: 4:01
